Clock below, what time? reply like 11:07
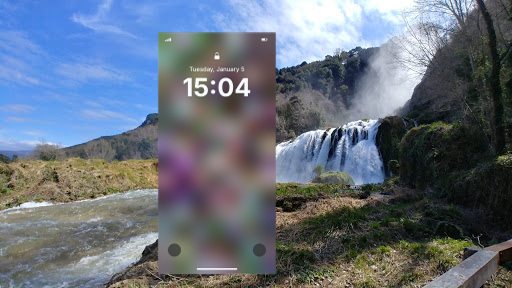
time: 15:04
